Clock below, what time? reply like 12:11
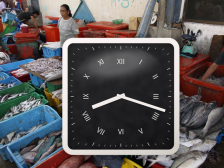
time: 8:18
